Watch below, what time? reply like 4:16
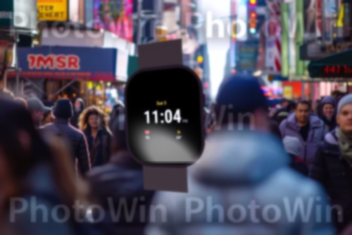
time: 11:04
